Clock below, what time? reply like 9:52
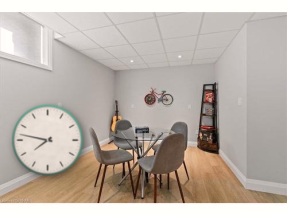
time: 7:47
